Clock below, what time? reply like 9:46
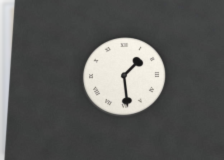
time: 1:29
